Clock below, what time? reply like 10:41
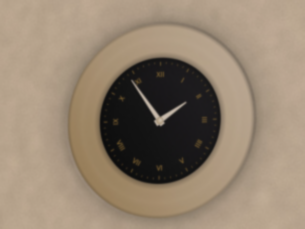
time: 1:54
